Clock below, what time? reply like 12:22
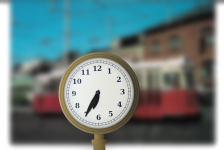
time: 6:35
